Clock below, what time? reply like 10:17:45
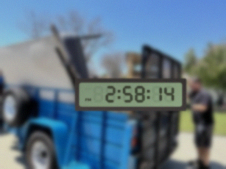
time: 2:58:14
